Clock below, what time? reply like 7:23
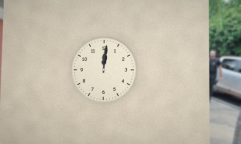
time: 12:01
